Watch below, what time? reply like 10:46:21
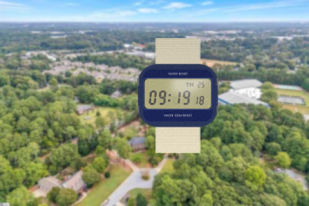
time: 9:19:18
